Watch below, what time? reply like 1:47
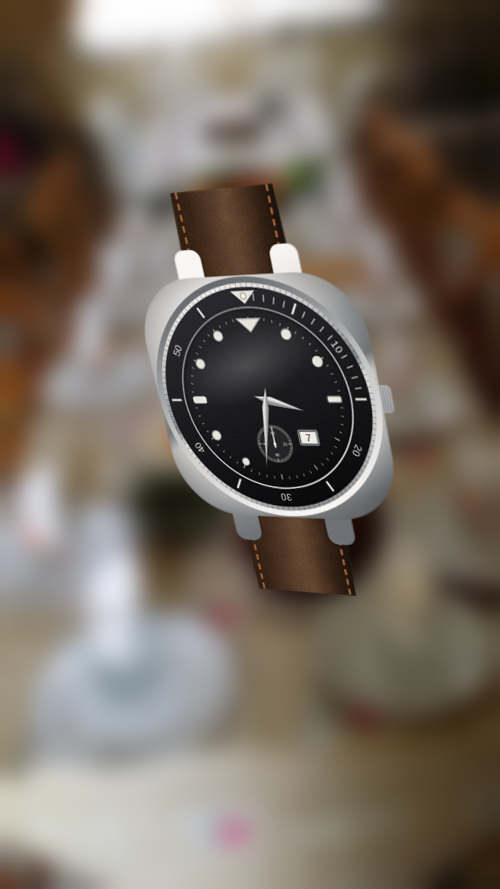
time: 3:32
